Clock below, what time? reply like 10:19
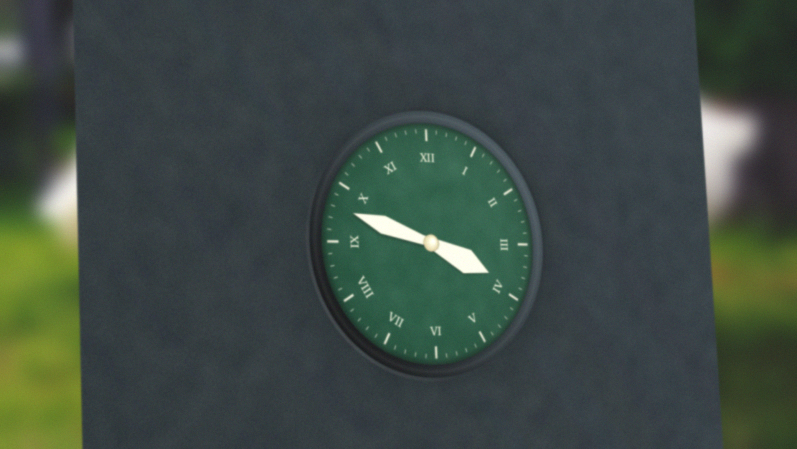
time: 3:48
